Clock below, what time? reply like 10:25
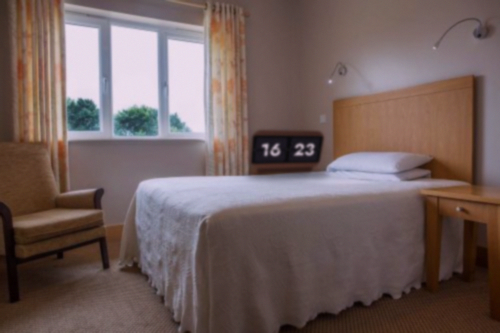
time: 16:23
